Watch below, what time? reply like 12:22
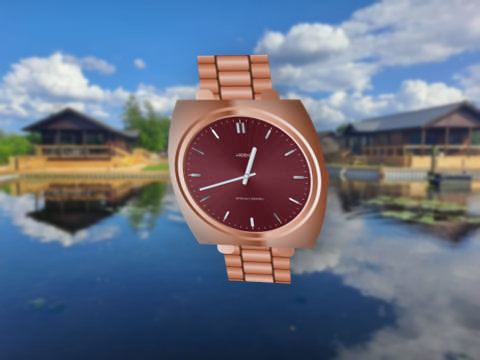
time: 12:42
